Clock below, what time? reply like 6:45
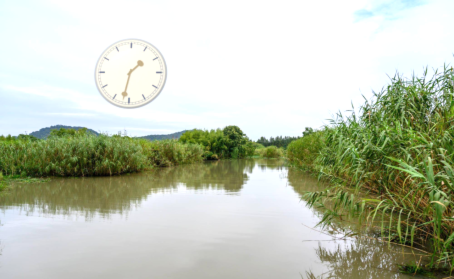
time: 1:32
